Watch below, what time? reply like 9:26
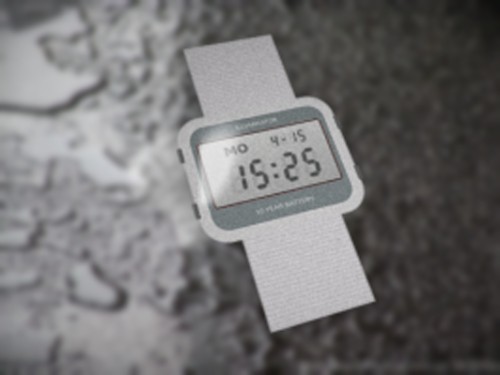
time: 15:25
